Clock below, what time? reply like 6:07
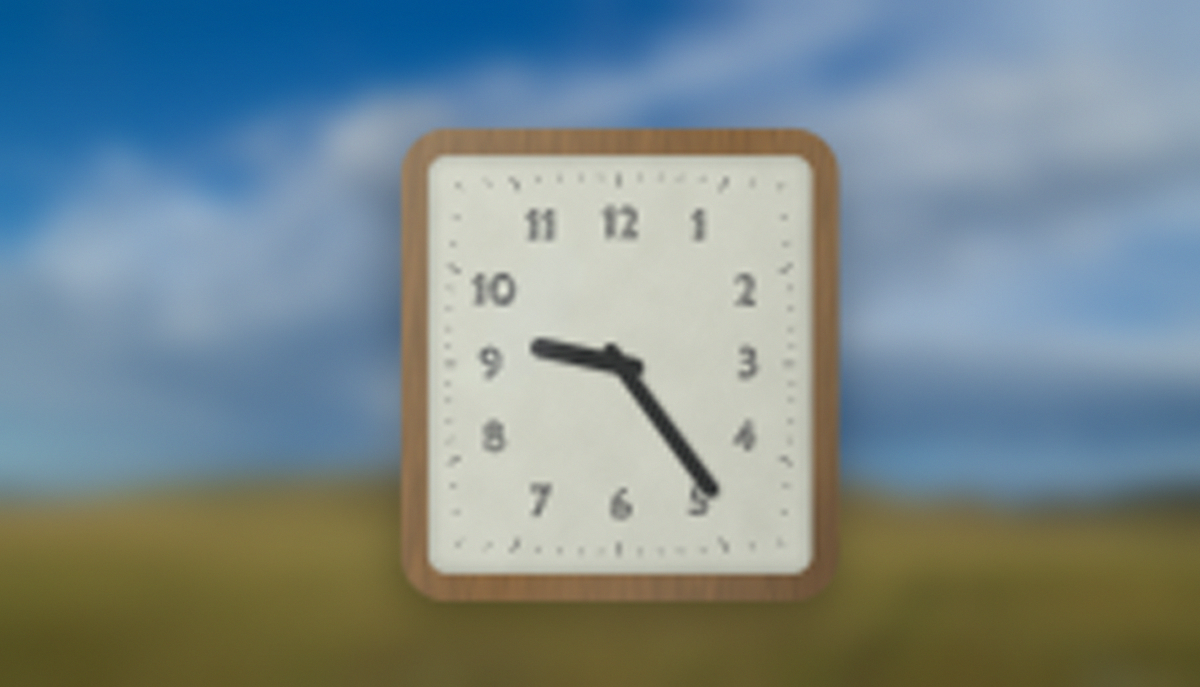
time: 9:24
